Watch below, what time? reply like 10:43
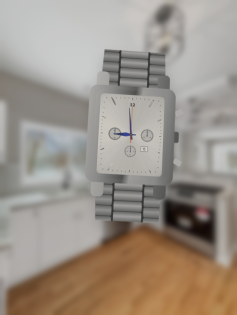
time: 8:59
